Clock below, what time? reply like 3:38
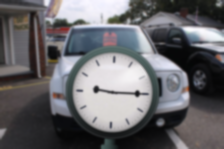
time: 9:15
